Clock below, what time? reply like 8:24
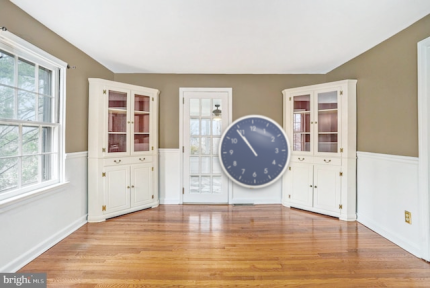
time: 10:54
